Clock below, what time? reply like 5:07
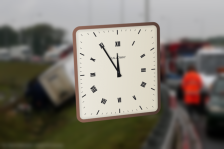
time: 11:55
